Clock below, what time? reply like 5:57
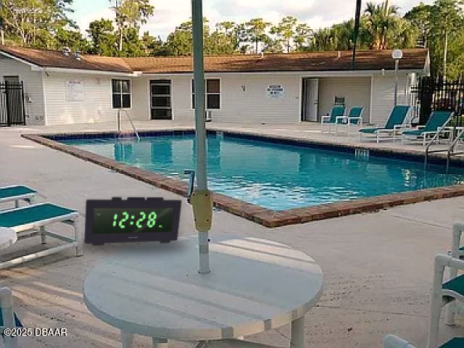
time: 12:28
